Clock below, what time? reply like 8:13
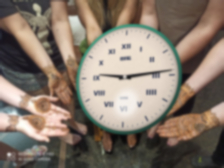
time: 9:14
